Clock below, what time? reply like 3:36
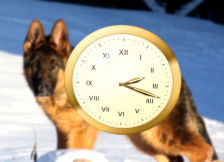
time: 2:18
